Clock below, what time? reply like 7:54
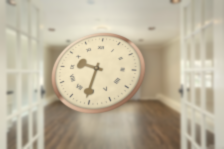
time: 9:31
